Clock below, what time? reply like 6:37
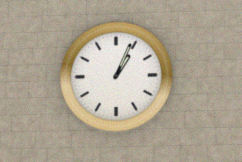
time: 1:04
